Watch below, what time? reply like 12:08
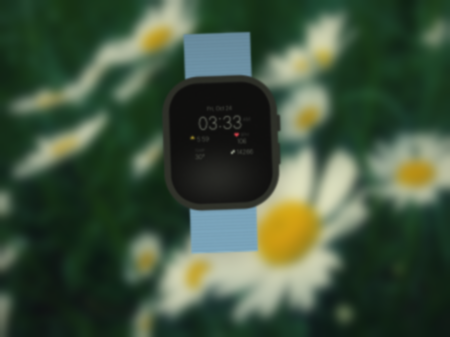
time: 3:33
